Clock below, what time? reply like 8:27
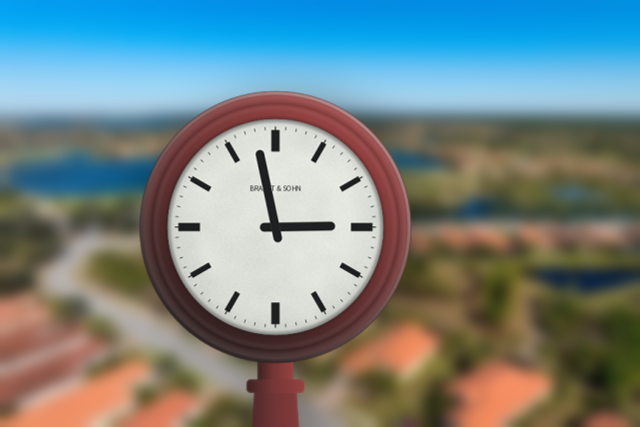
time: 2:58
